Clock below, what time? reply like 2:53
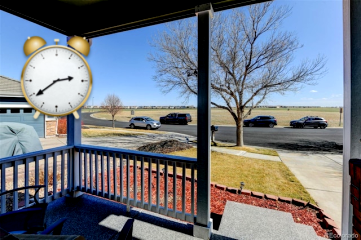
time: 2:39
